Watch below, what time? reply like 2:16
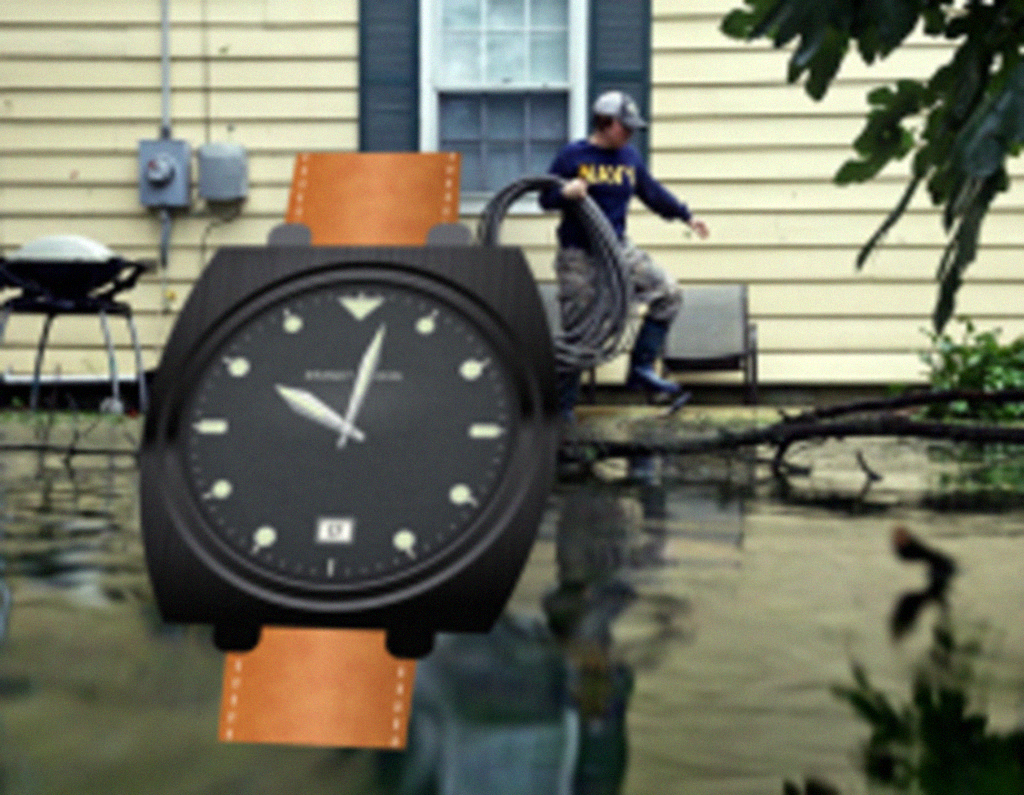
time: 10:02
